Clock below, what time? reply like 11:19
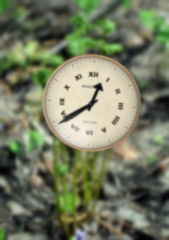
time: 12:39
